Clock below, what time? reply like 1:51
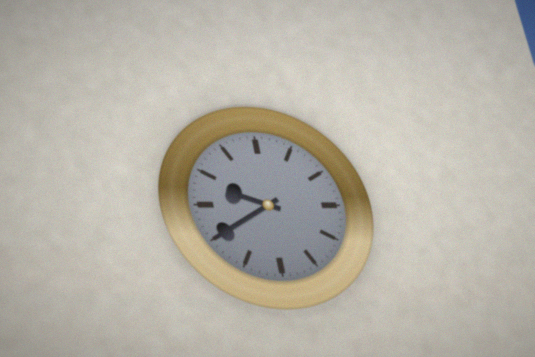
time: 9:40
